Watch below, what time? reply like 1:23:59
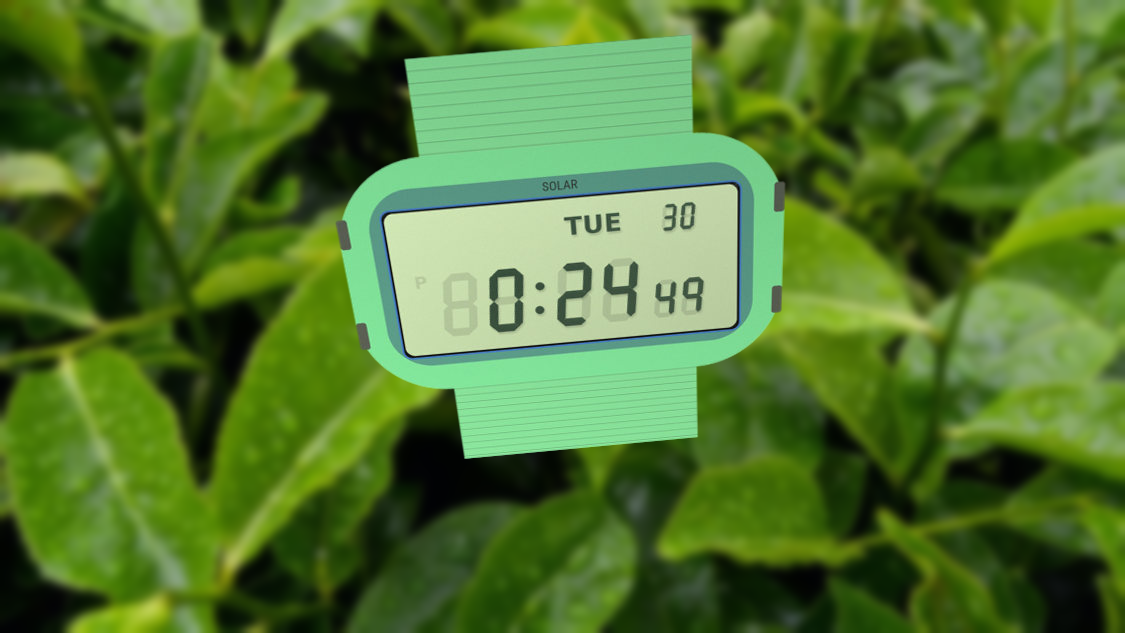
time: 0:24:49
